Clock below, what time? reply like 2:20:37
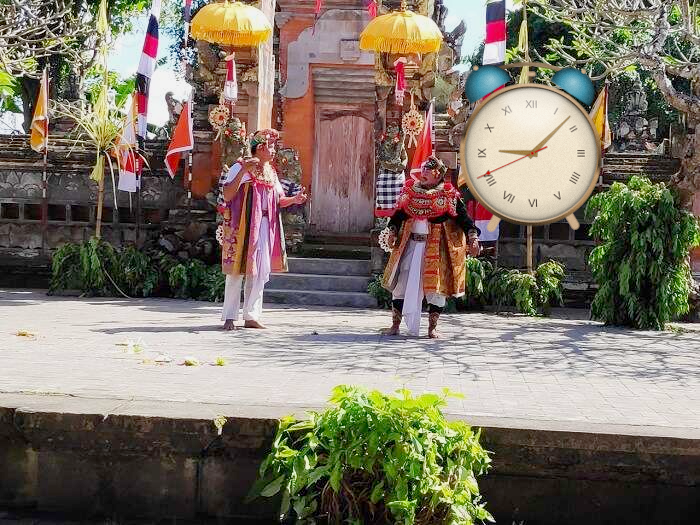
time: 9:07:41
